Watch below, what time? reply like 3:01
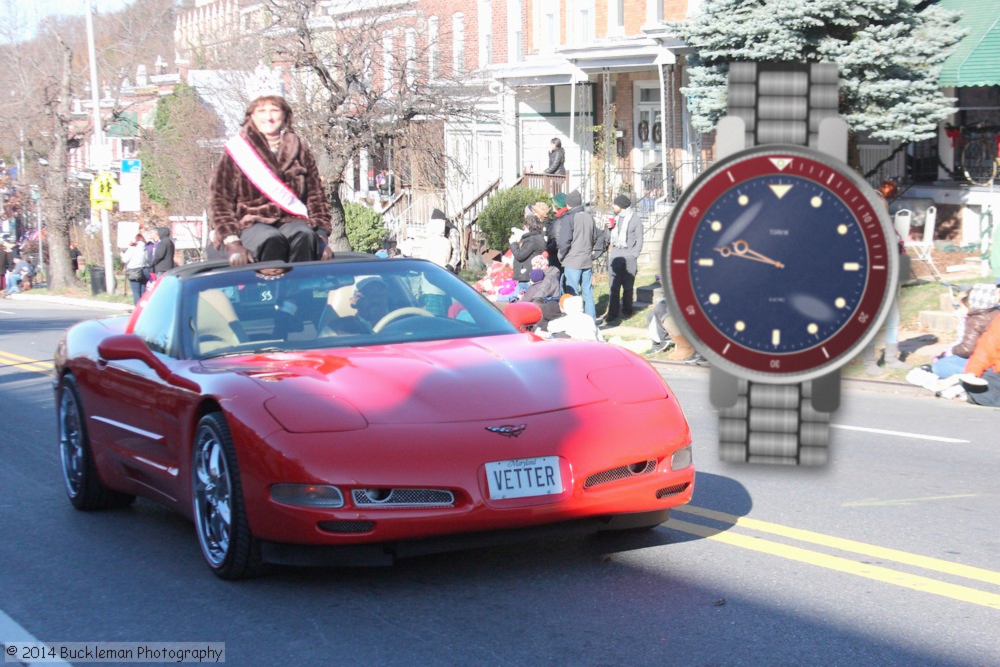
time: 9:47
